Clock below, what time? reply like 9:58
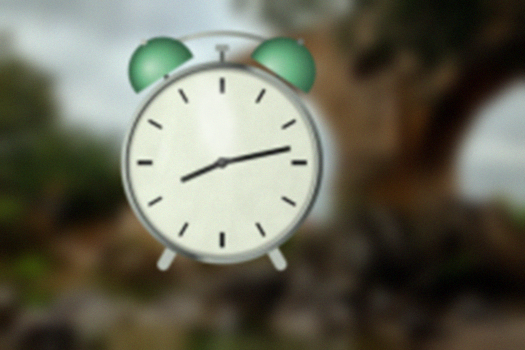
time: 8:13
